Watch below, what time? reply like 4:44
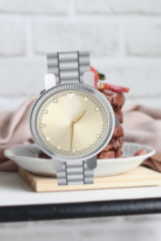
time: 1:31
